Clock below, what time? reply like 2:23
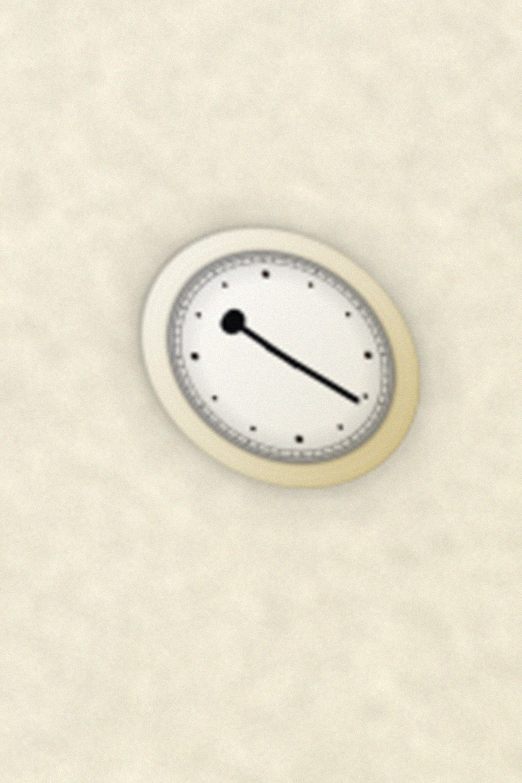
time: 10:21
